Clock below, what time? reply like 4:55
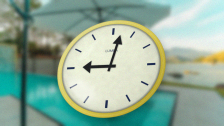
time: 9:02
